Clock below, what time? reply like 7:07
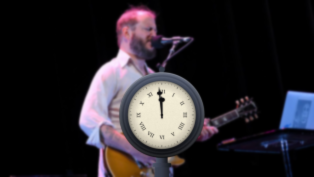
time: 11:59
